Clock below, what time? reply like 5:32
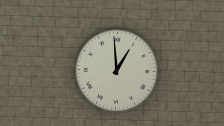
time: 12:59
